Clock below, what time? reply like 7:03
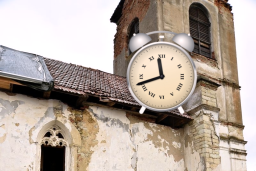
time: 11:42
